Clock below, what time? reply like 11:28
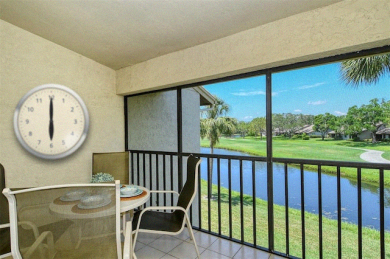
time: 6:00
